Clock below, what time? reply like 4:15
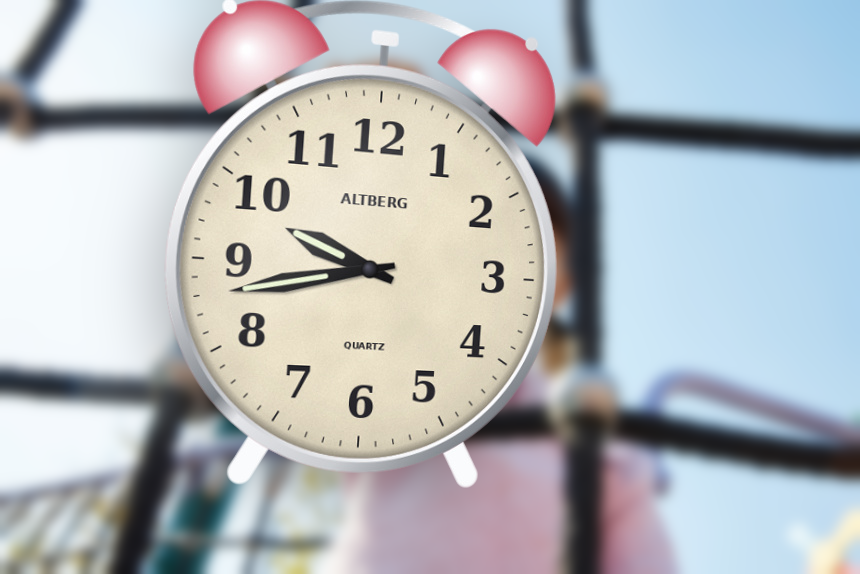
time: 9:43
